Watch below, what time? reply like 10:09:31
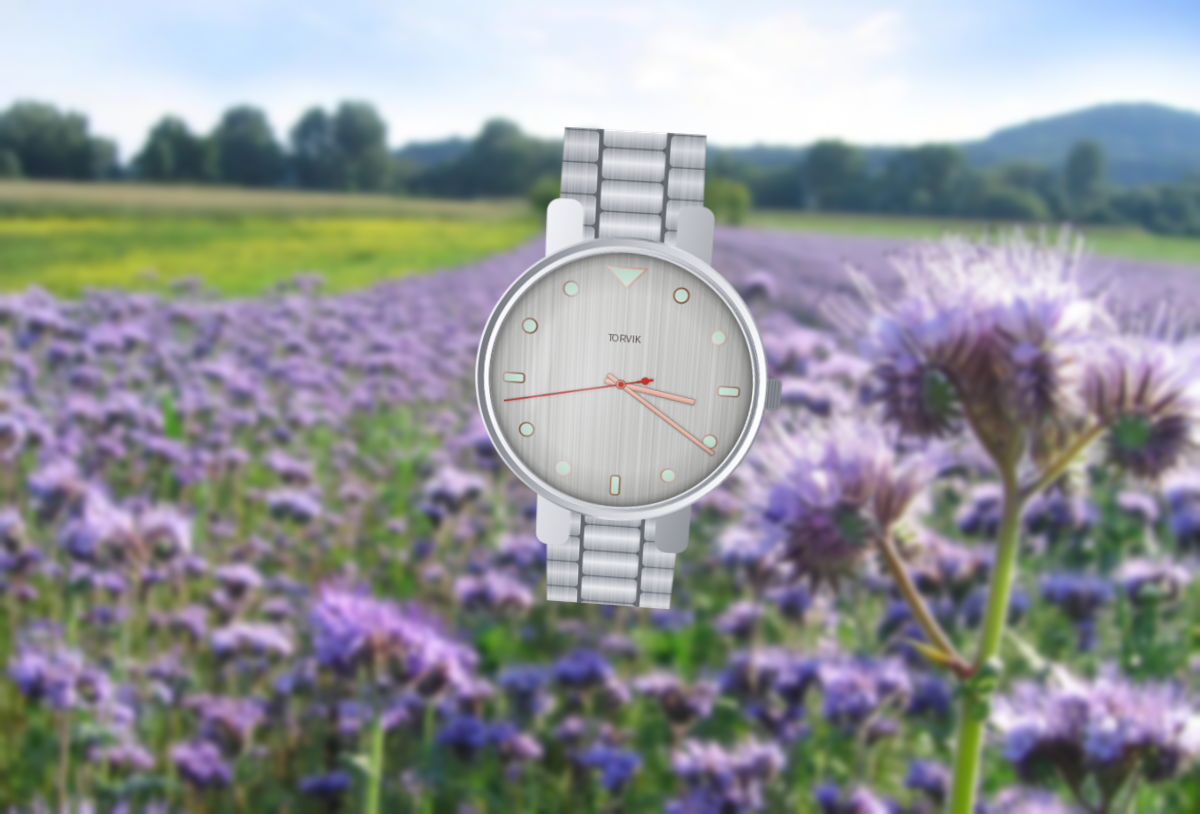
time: 3:20:43
